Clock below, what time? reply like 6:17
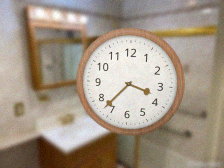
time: 3:37
